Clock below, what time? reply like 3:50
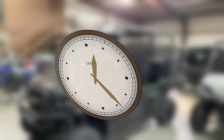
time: 12:24
